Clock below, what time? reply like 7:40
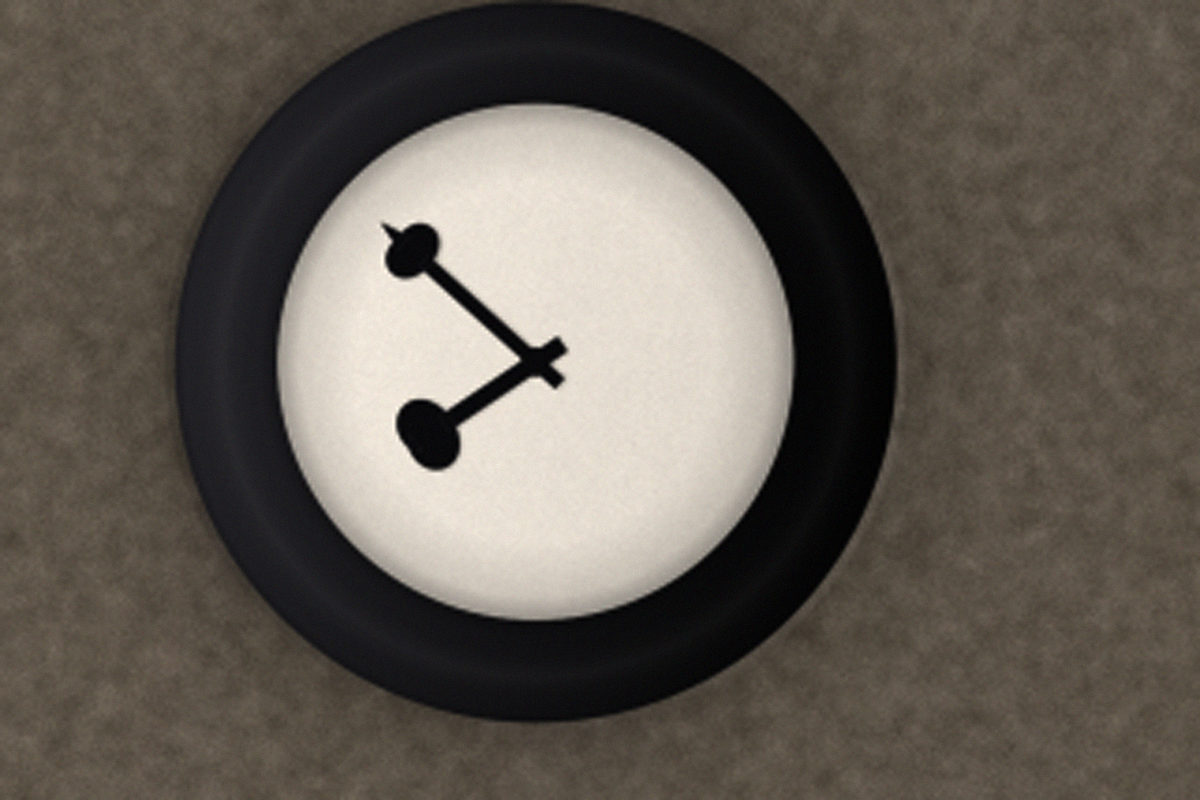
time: 7:52
